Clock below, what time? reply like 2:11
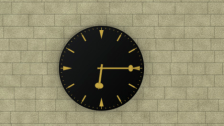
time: 6:15
